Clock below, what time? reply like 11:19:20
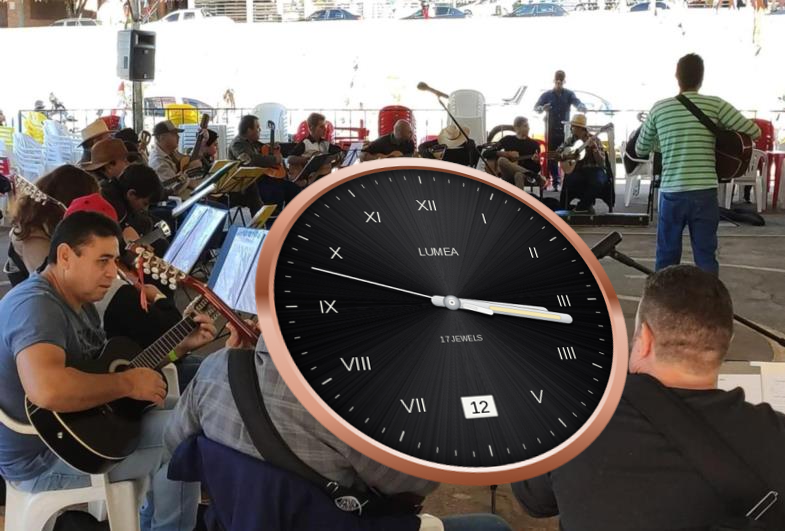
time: 3:16:48
